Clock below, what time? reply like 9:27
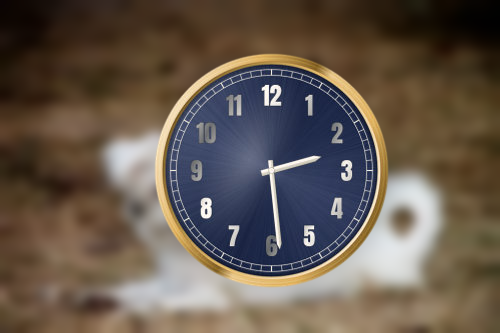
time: 2:29
